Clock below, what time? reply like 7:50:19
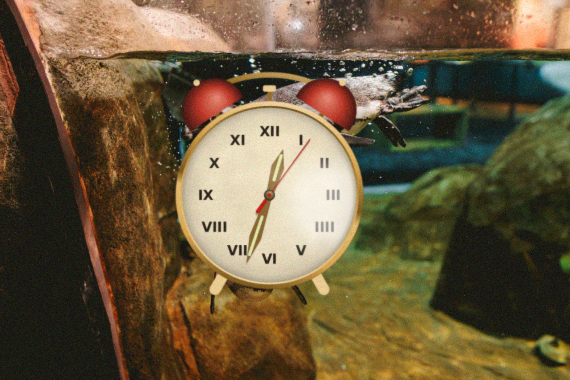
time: 12:33:06
